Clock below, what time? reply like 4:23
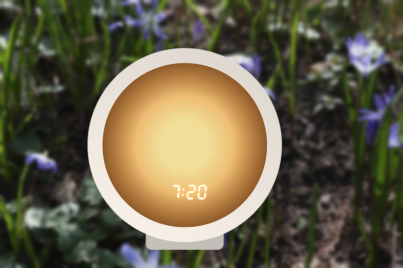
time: 7:20
